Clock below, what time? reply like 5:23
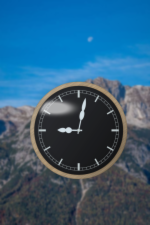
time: 9:02
